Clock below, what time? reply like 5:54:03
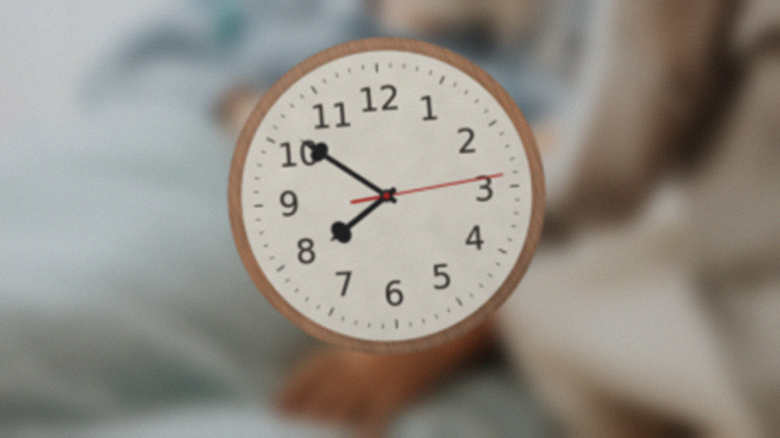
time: 7:51:14
